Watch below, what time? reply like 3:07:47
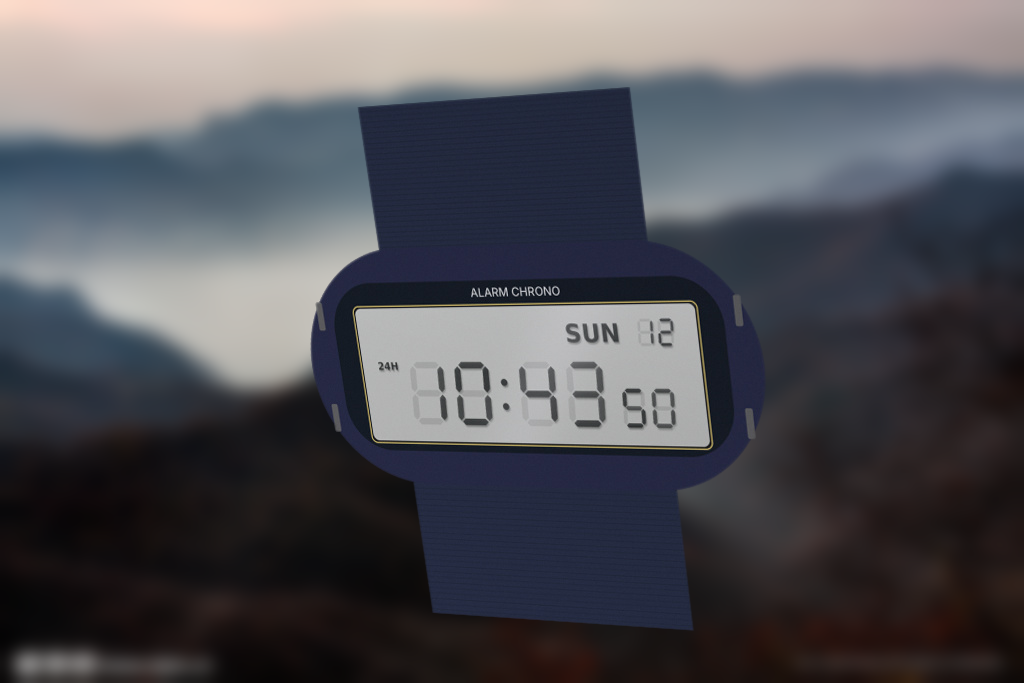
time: 10:43:50
